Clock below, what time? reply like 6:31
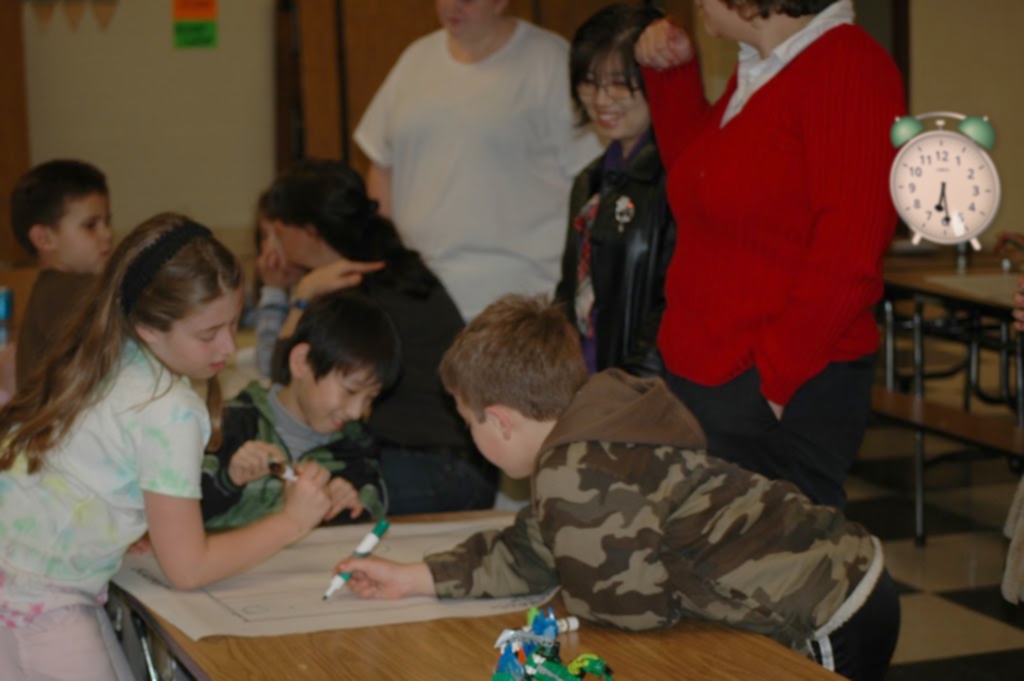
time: 6:29
